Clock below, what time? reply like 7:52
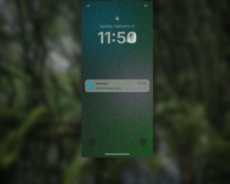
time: 11:50
